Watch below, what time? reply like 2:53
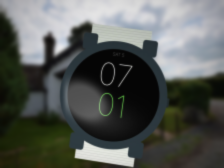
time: 7:01
